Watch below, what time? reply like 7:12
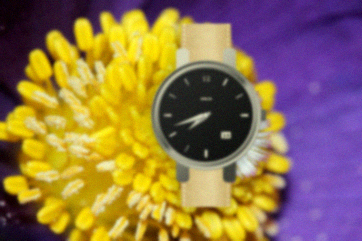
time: 7:42
